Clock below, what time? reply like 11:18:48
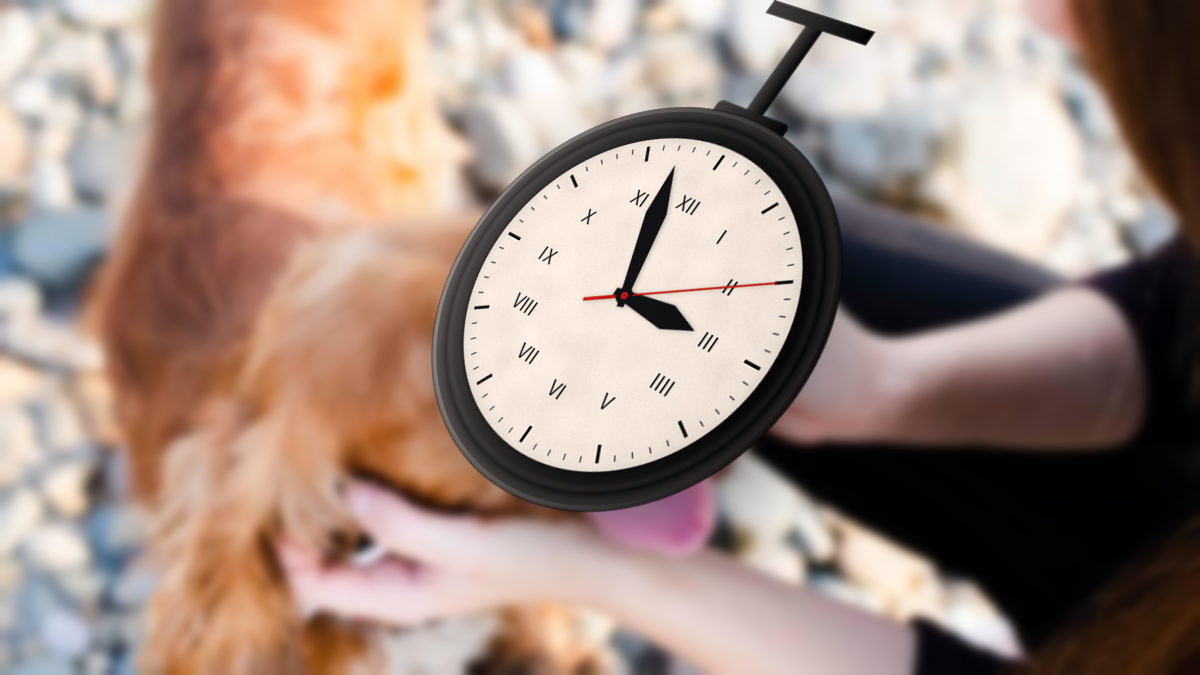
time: 2:57:10
